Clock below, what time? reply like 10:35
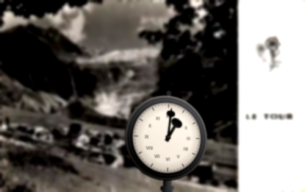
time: 1:01
